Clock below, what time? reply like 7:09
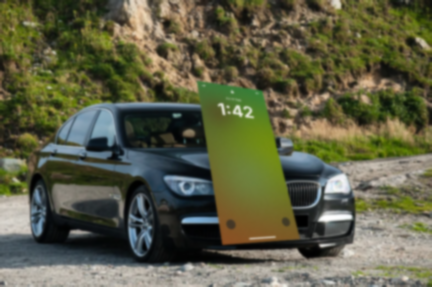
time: 1:42
